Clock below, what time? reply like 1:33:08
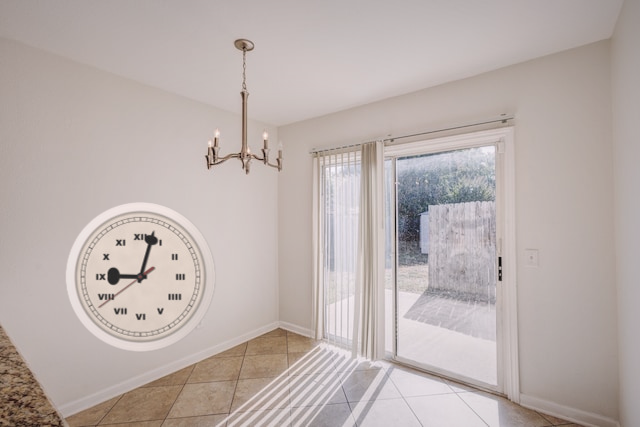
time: 9:02:39
